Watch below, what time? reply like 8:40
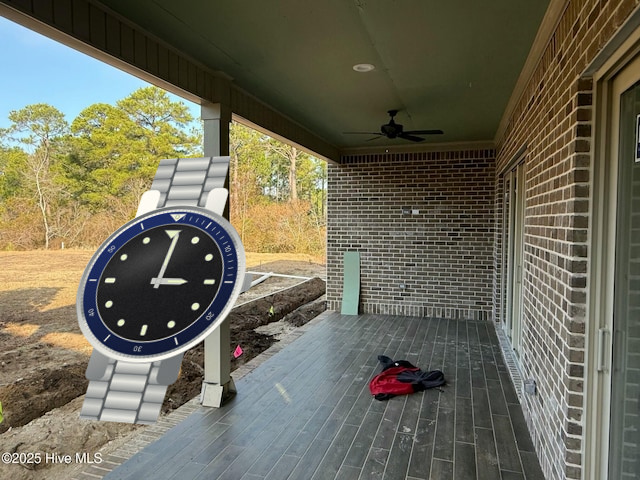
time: 3:01
